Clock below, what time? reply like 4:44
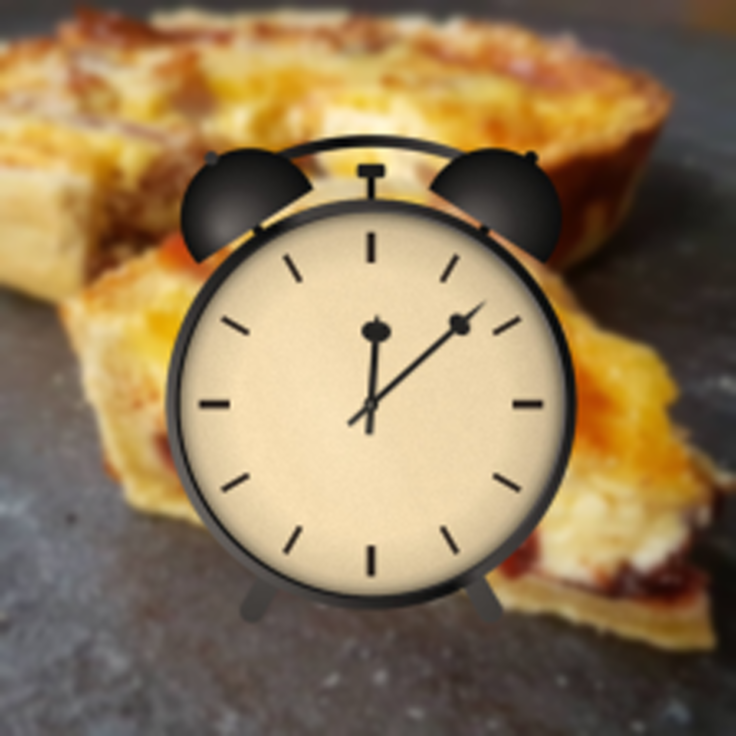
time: 12:08
